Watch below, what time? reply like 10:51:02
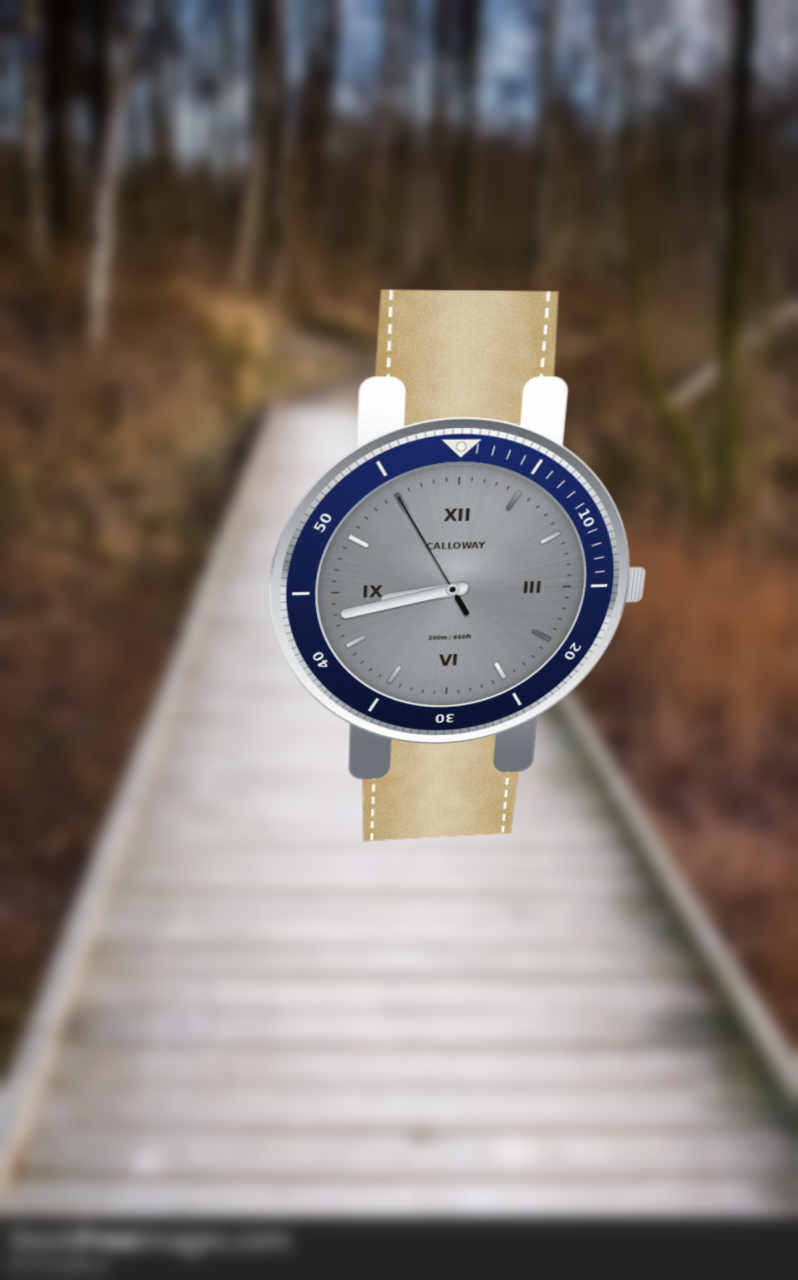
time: 8:42:55
